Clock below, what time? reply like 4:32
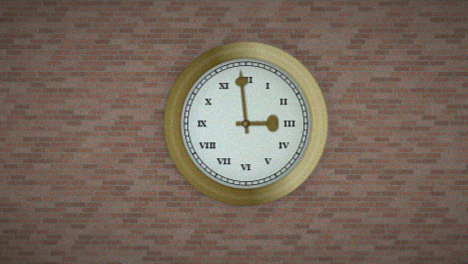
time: 2:59
